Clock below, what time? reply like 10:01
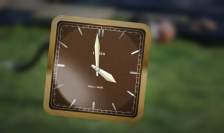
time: 3:59
